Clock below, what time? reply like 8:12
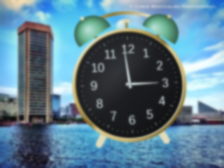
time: 2:59
